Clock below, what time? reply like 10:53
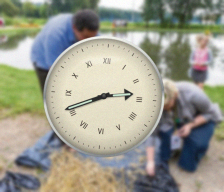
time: 2:41
